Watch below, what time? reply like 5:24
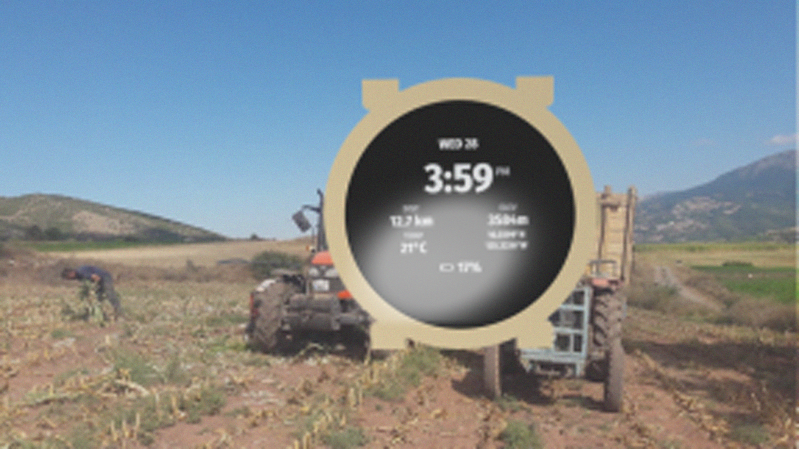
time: 3:59
